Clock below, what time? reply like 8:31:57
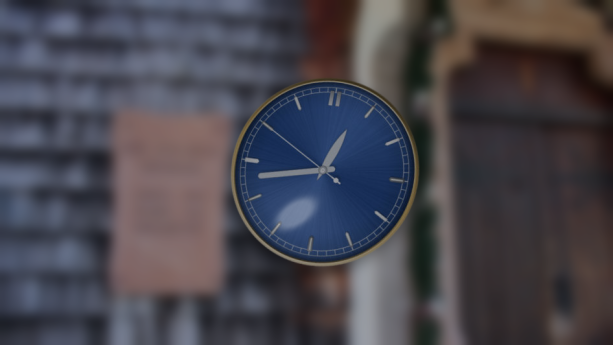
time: 12:42:50
